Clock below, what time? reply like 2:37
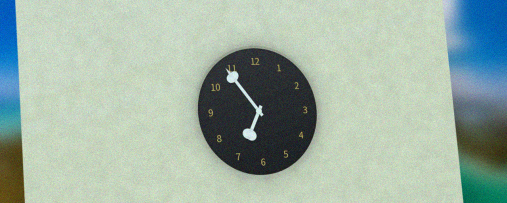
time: 6:54
